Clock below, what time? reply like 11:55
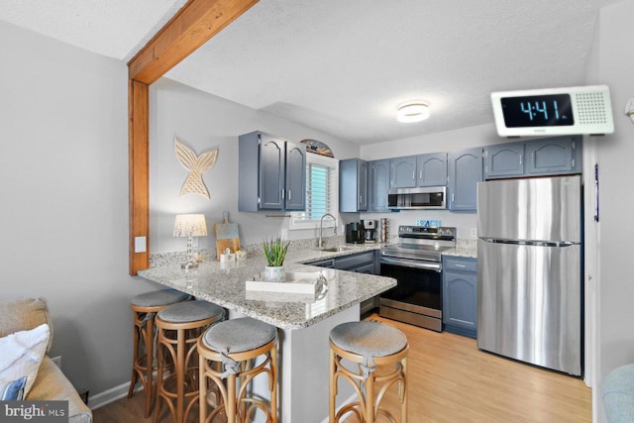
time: 4:41
